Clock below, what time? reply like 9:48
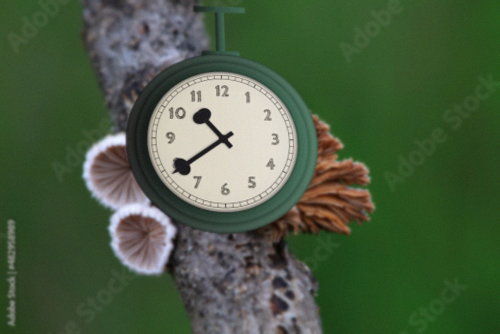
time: 10:39
